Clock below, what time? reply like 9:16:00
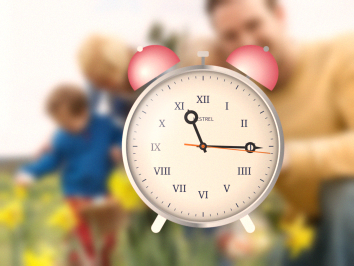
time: 11:15:16
